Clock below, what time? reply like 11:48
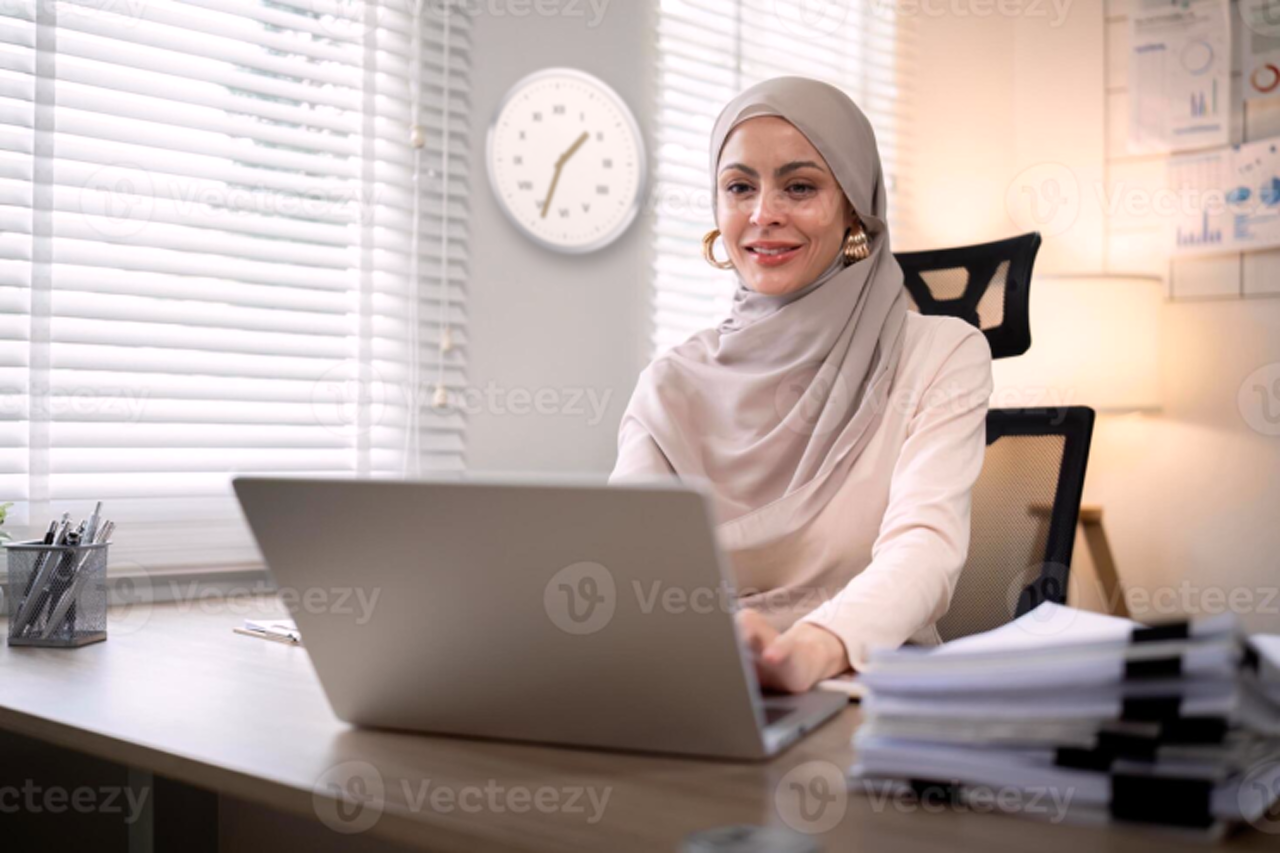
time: 1:34
